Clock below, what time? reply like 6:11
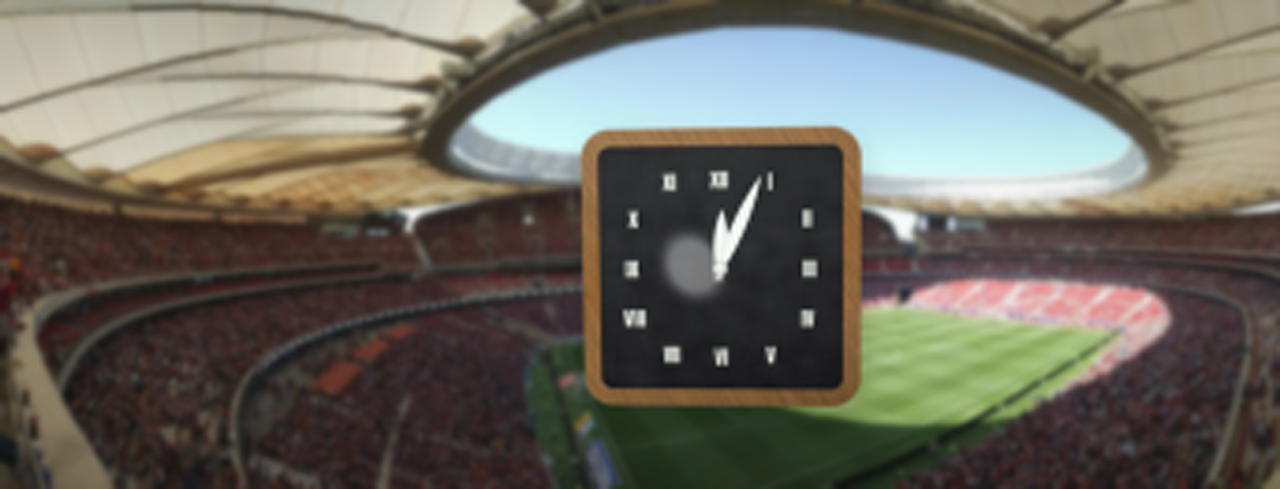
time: 12:04
